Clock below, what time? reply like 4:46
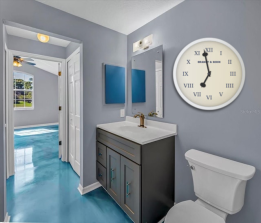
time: 6:58
